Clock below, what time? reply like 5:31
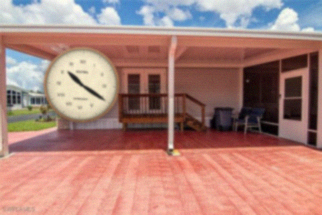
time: 10:20
